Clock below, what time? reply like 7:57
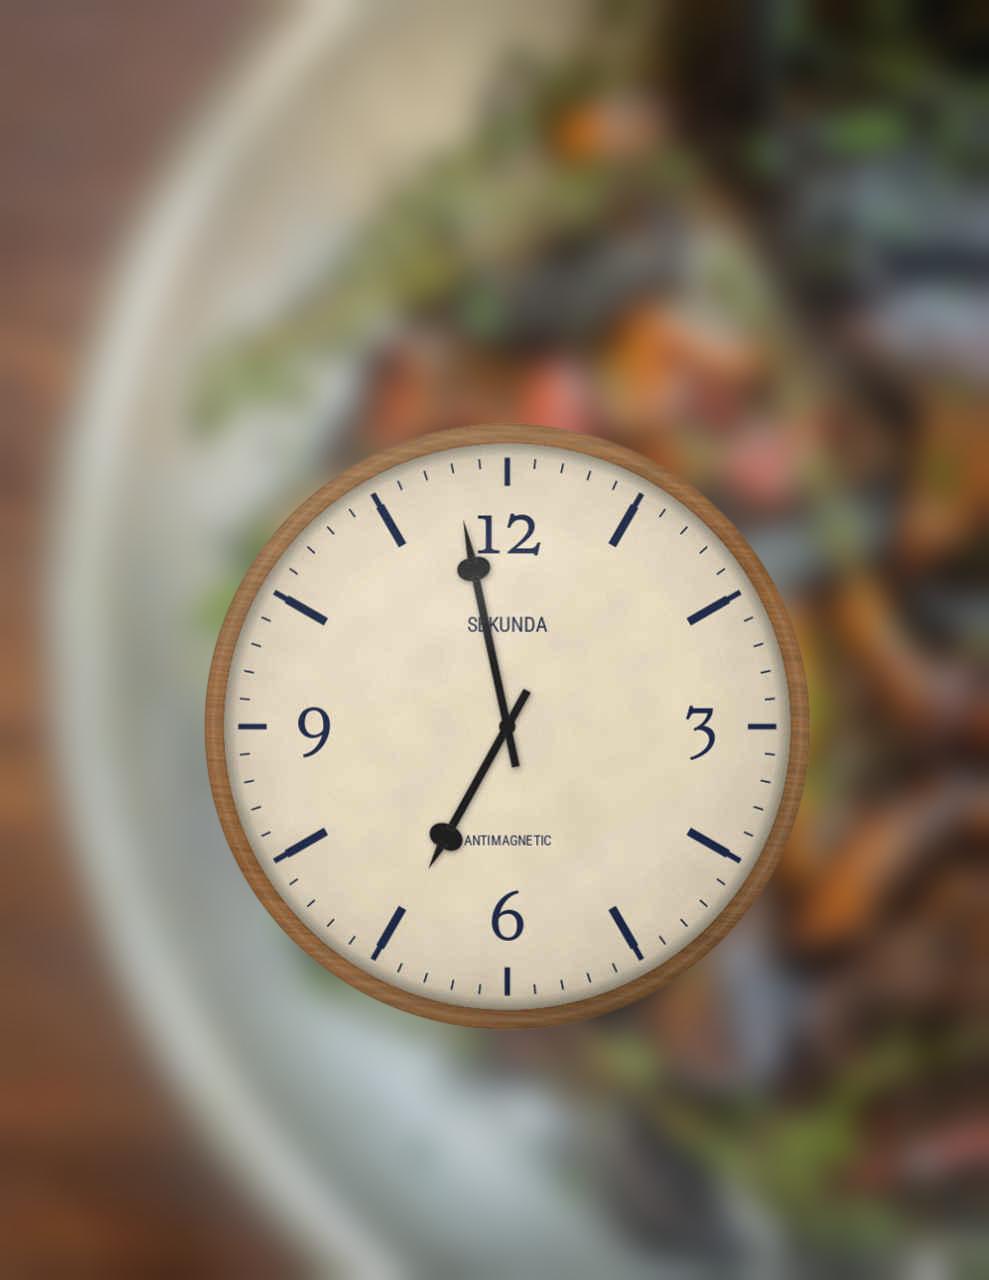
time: 6:58
